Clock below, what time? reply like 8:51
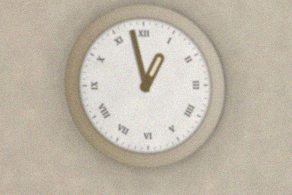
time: 12:58
